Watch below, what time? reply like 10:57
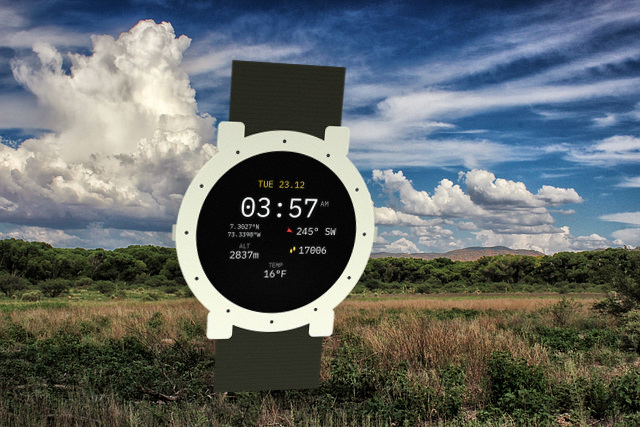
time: 3:57
